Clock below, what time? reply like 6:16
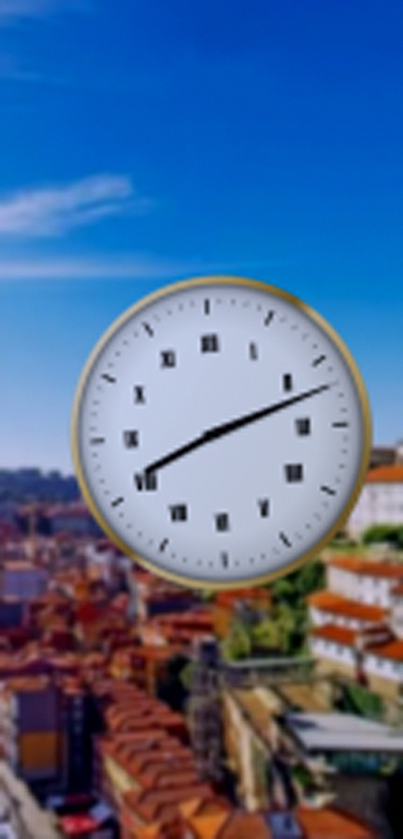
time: 8:12
